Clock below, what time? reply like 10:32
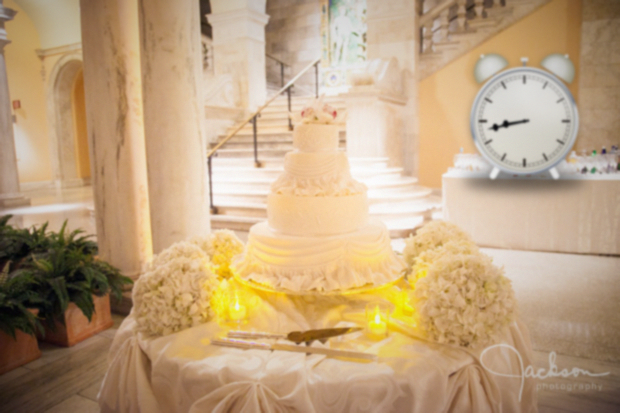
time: 8:43
